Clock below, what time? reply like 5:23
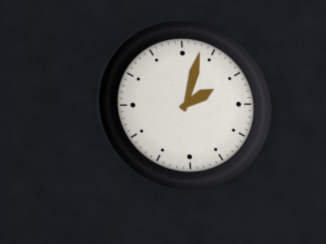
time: 2:03
